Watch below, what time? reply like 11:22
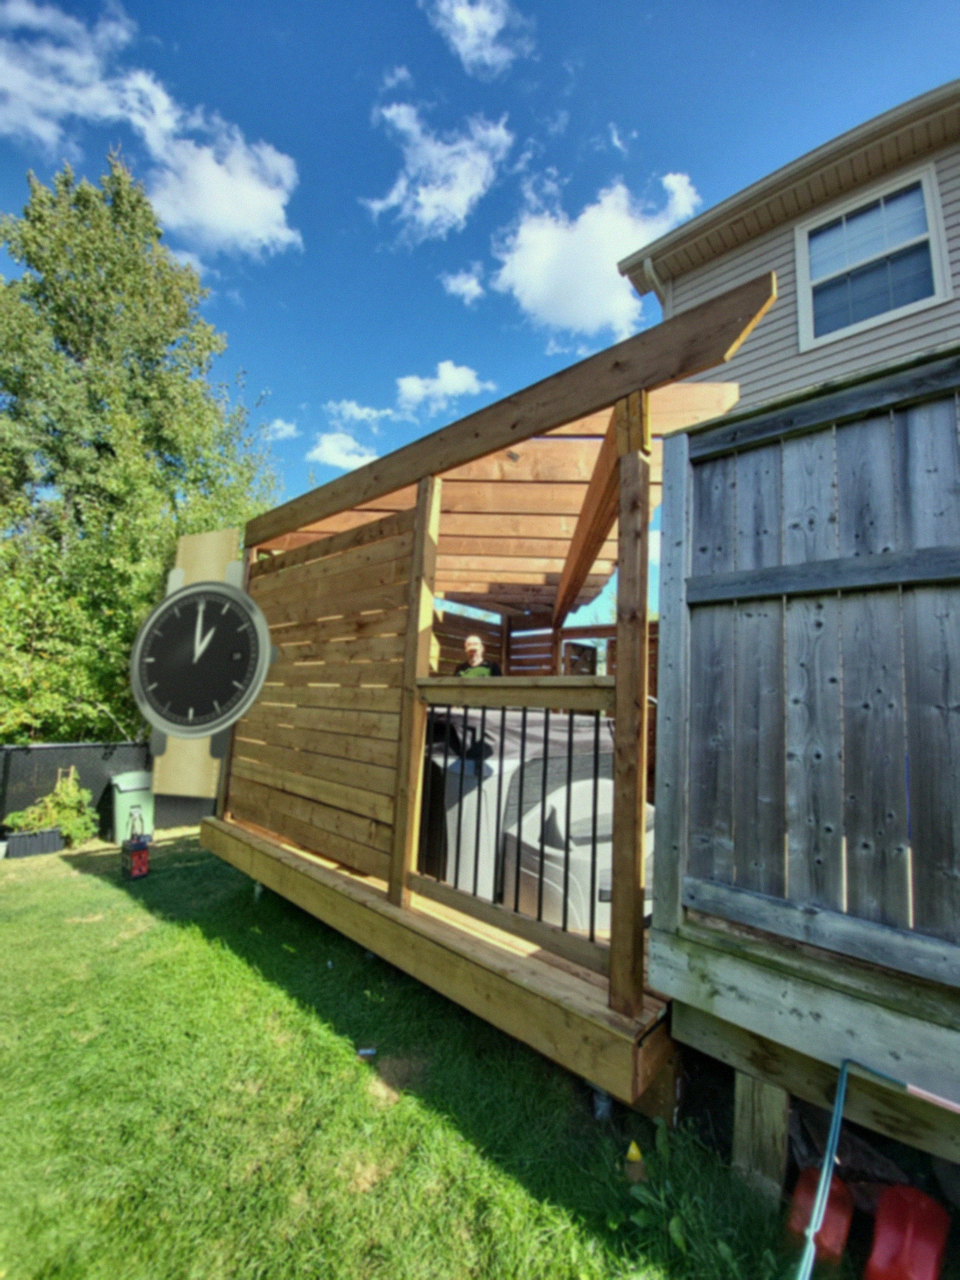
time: 1:00
